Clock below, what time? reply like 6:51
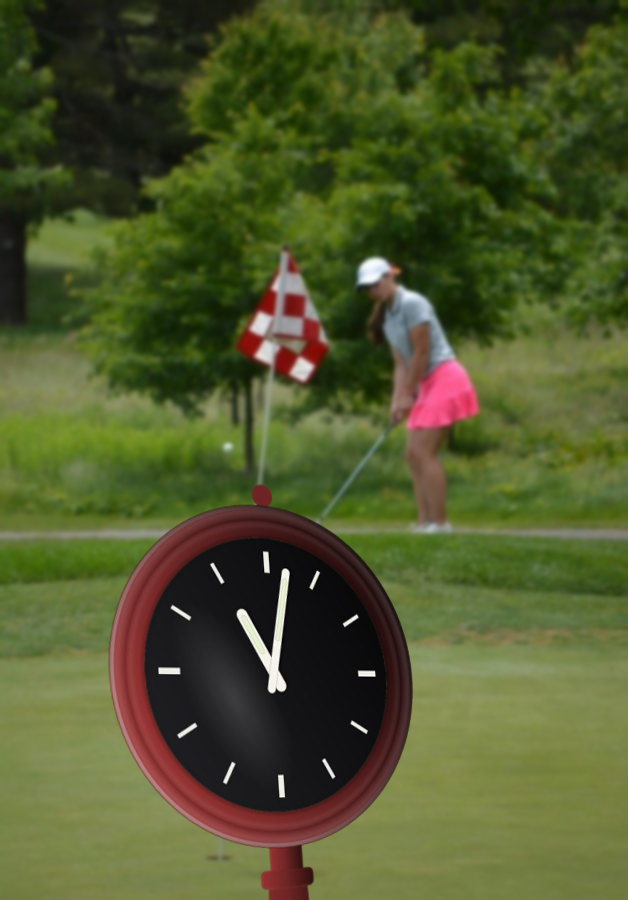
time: 11:02
